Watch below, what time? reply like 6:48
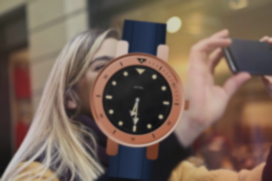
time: 6:30
